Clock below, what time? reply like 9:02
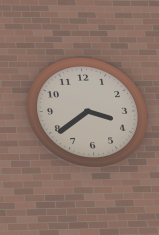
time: 3:39
